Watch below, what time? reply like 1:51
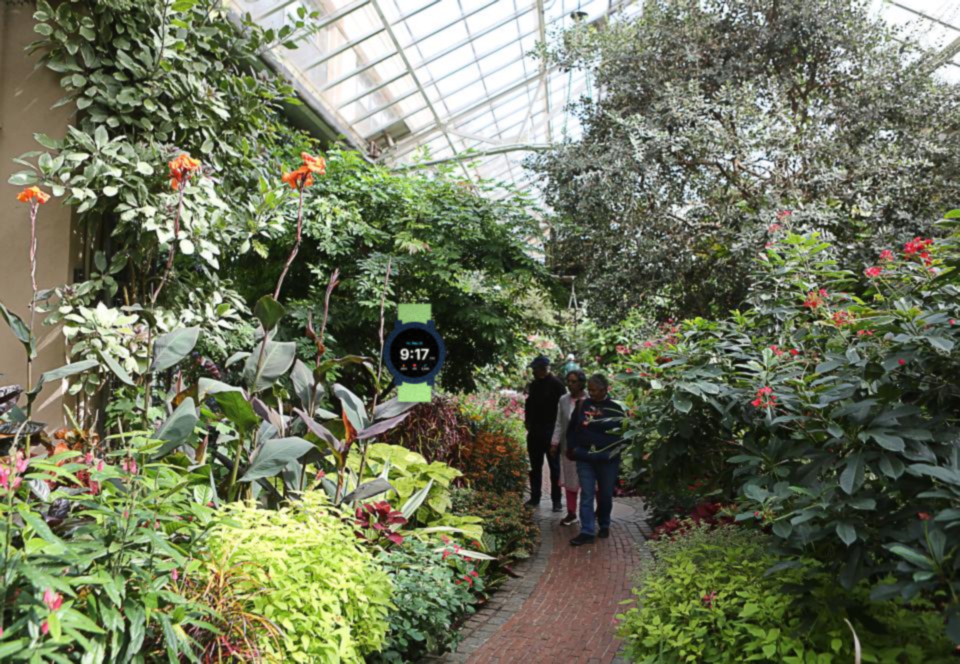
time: 9:17
